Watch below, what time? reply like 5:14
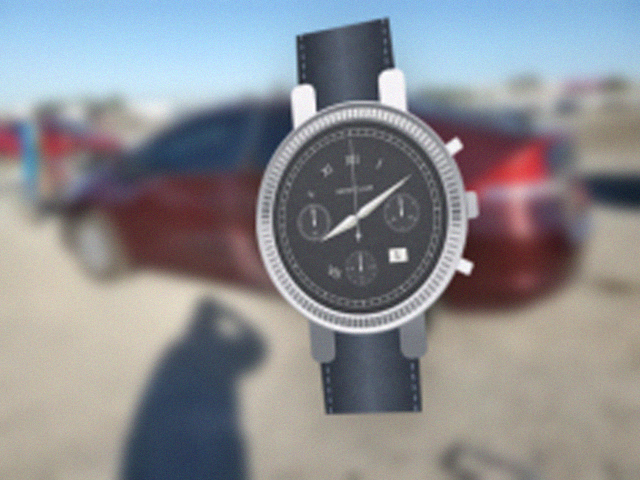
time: 8:10
